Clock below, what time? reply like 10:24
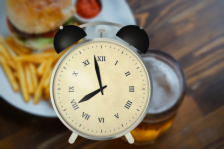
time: 7:58
